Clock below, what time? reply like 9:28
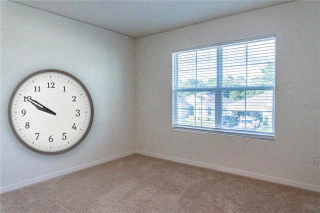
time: 9:50
